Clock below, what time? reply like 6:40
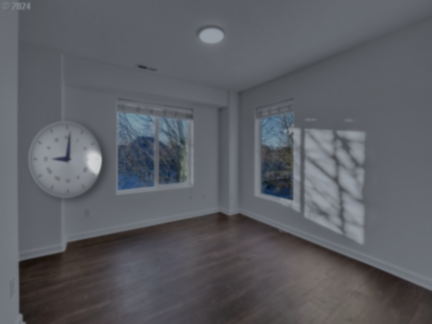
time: 9:01
